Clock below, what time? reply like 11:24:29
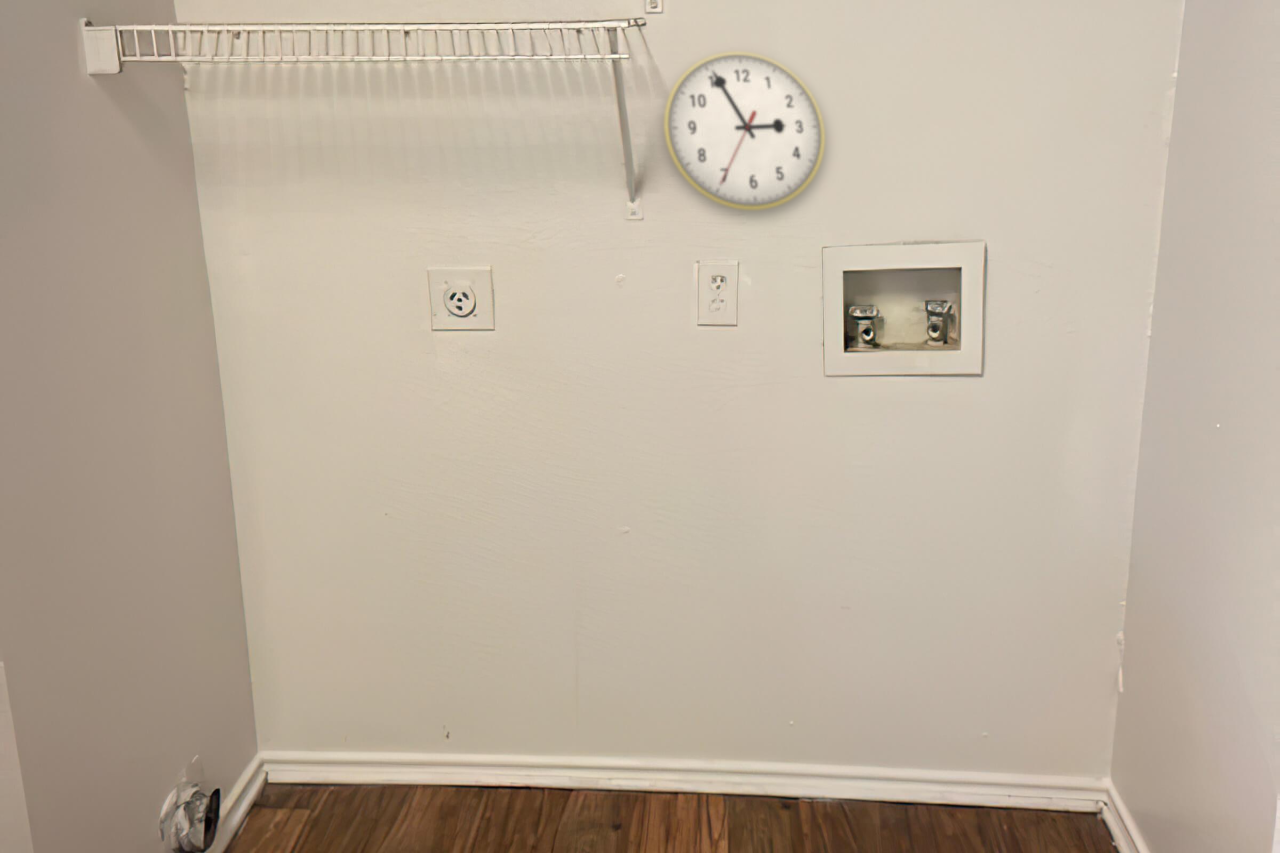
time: 2:55:35
